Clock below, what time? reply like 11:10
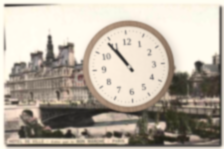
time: 10:54
